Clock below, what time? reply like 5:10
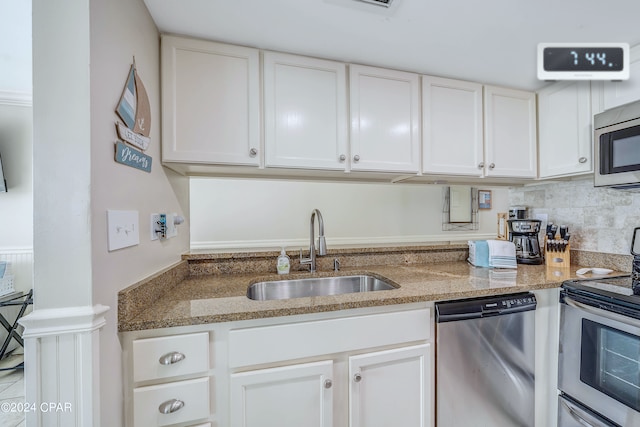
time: 7:44
